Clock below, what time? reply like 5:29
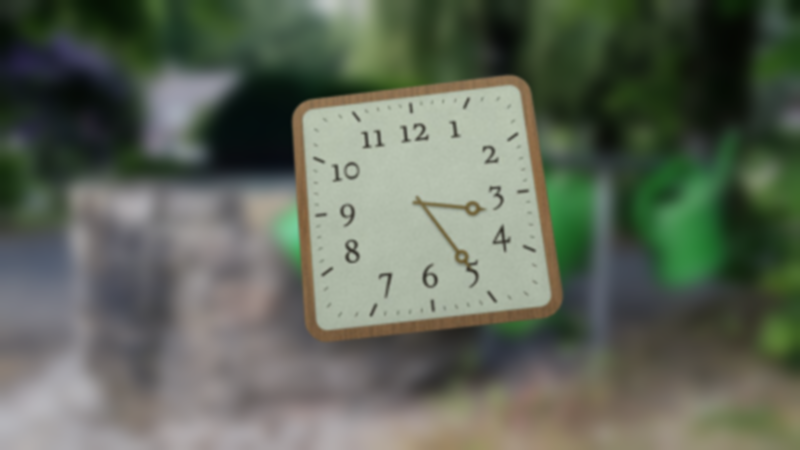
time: 3:25
